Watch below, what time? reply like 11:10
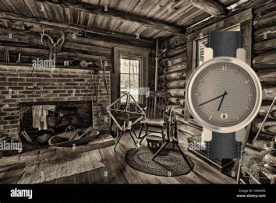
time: 6:41
